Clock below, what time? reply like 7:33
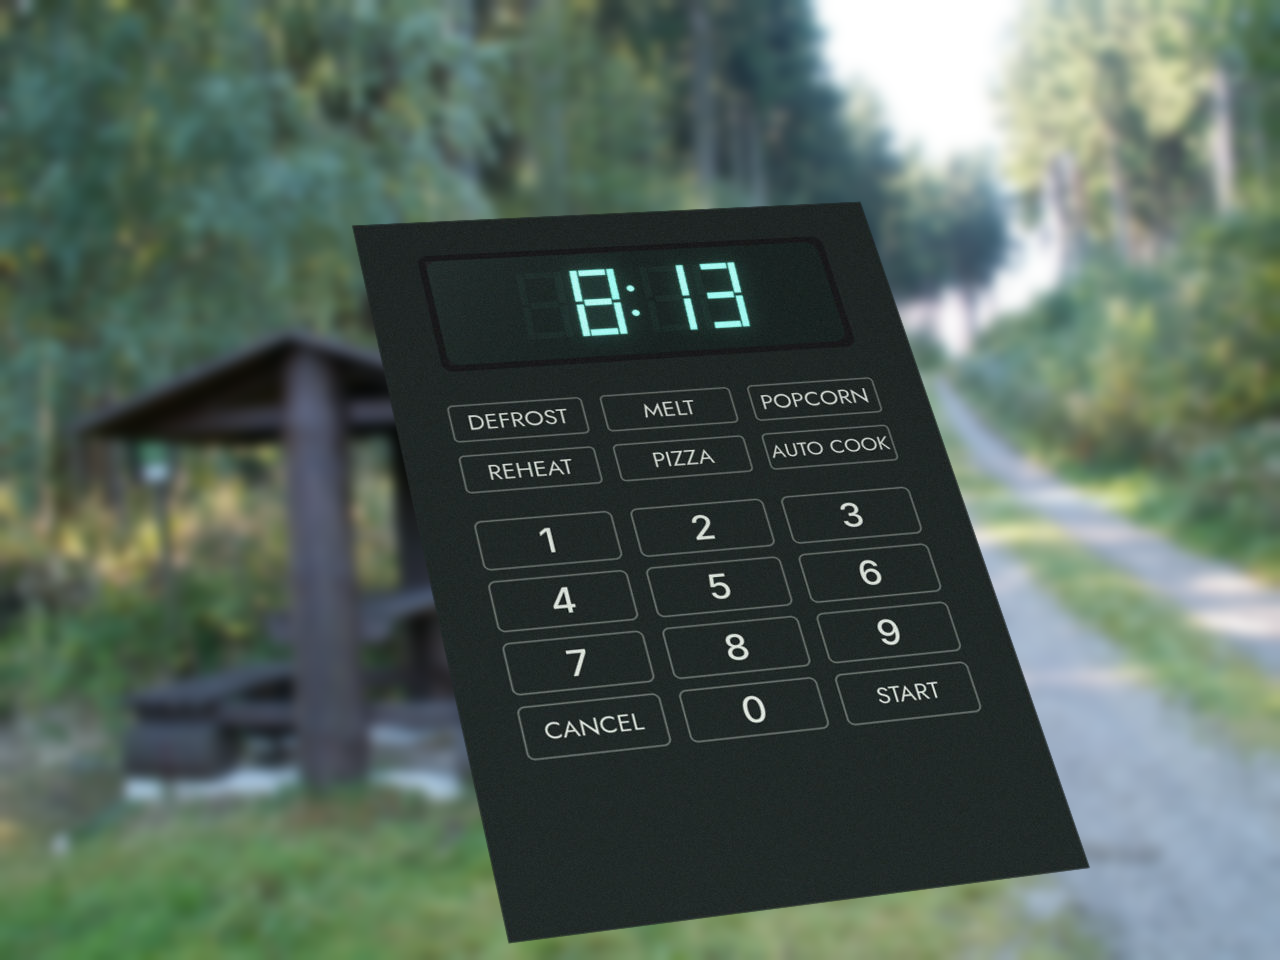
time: 8:13
